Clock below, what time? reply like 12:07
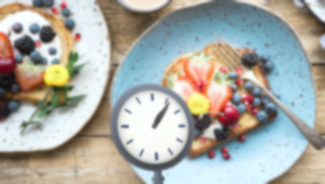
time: 1:06
